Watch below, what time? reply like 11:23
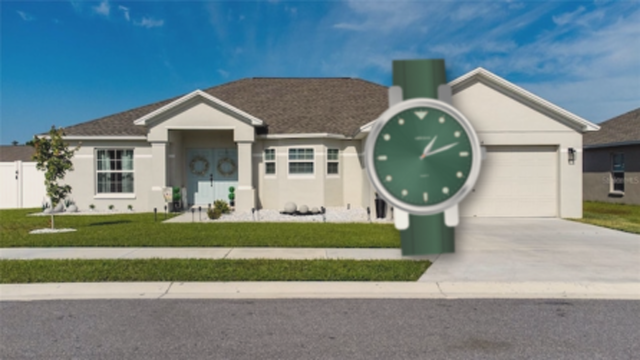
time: 1:12
